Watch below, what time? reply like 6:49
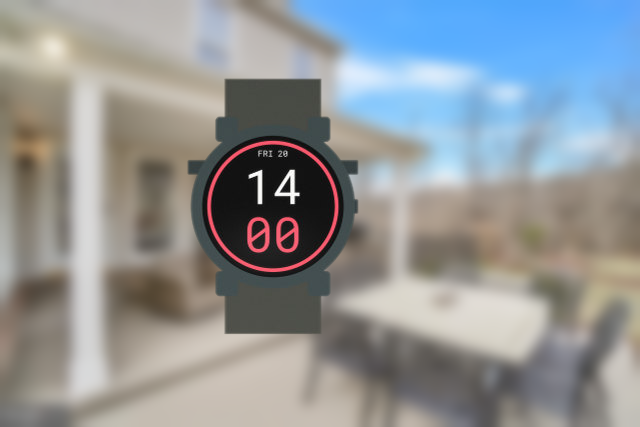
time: 14:00
